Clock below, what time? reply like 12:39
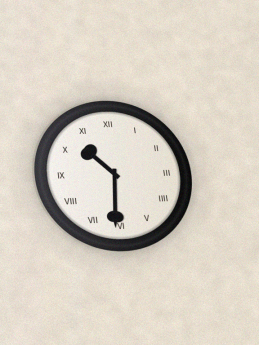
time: 10:31
